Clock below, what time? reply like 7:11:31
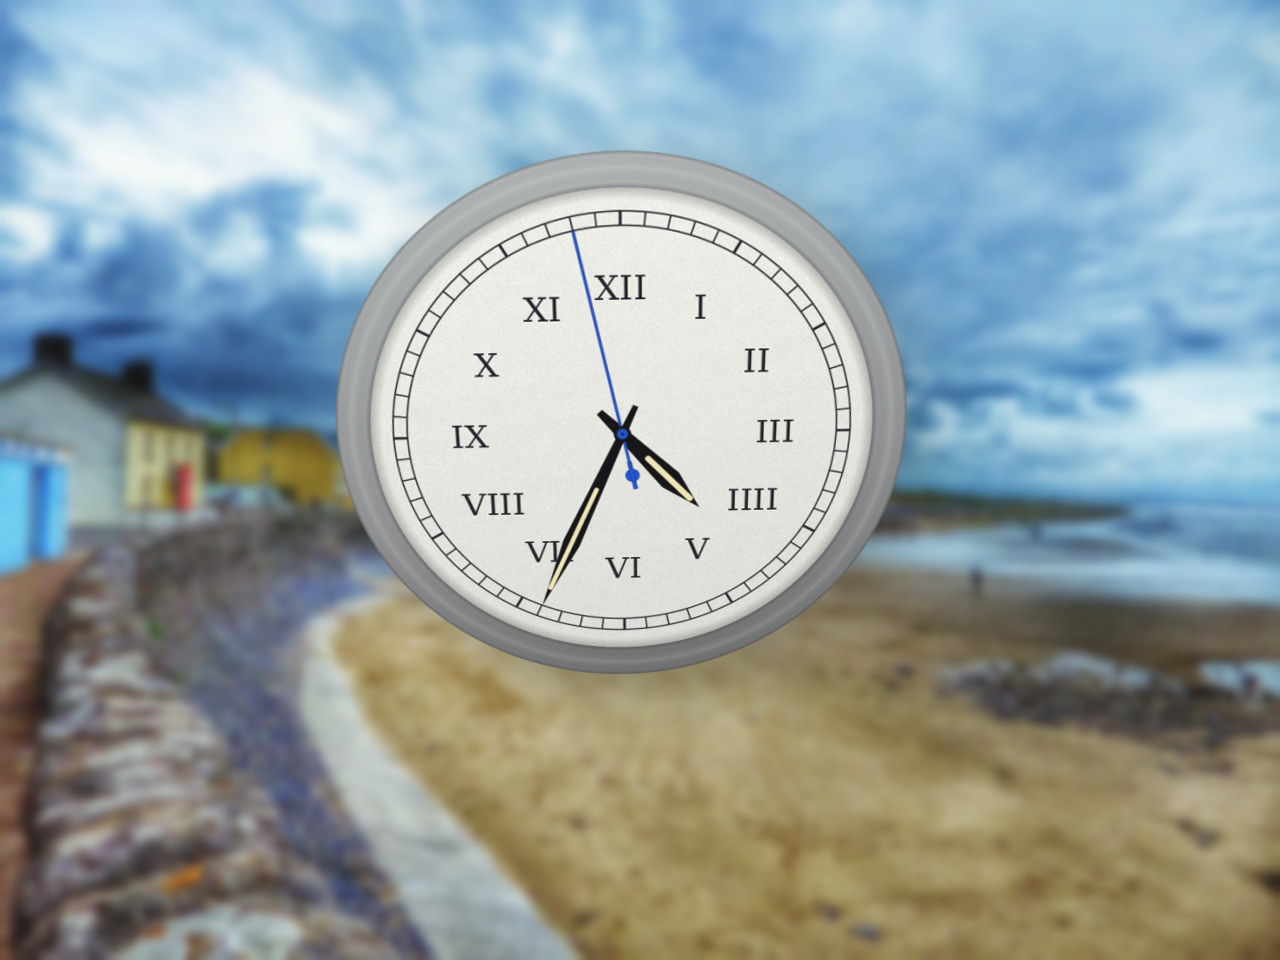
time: 4:33:58
